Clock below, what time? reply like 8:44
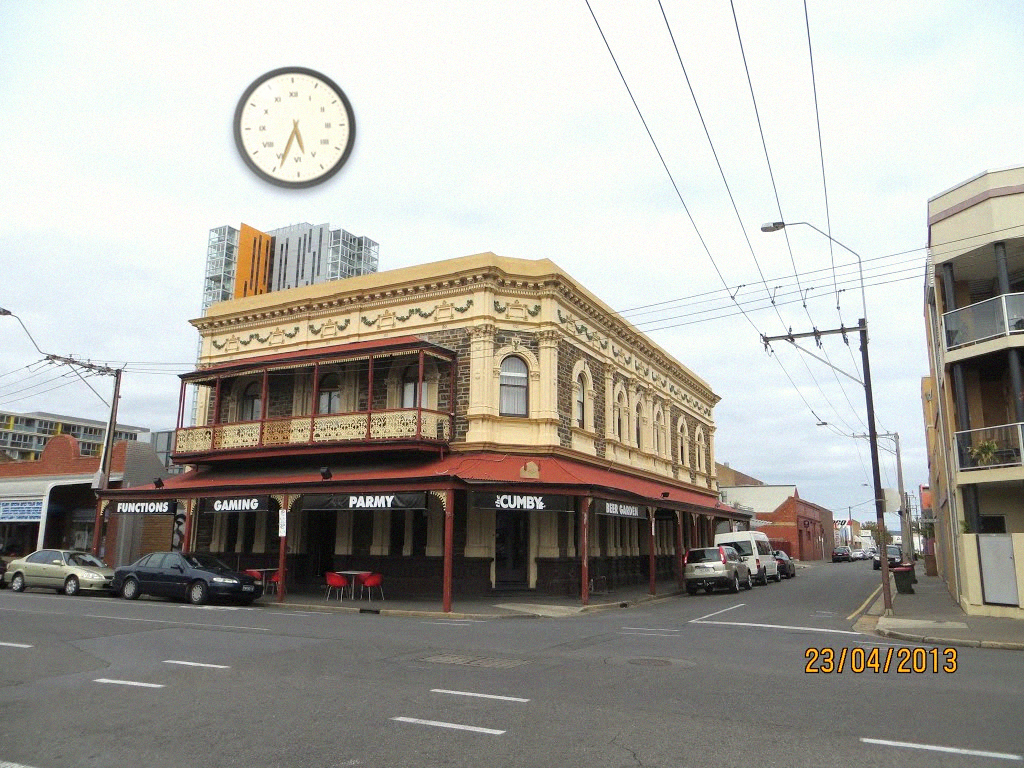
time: 5:34
